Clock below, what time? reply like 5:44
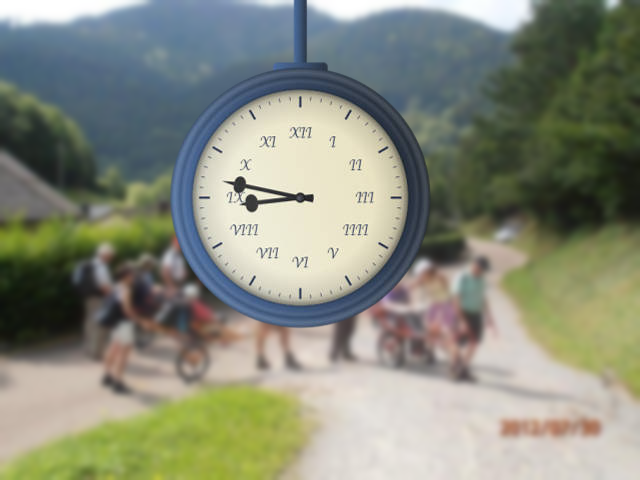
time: 8:47
